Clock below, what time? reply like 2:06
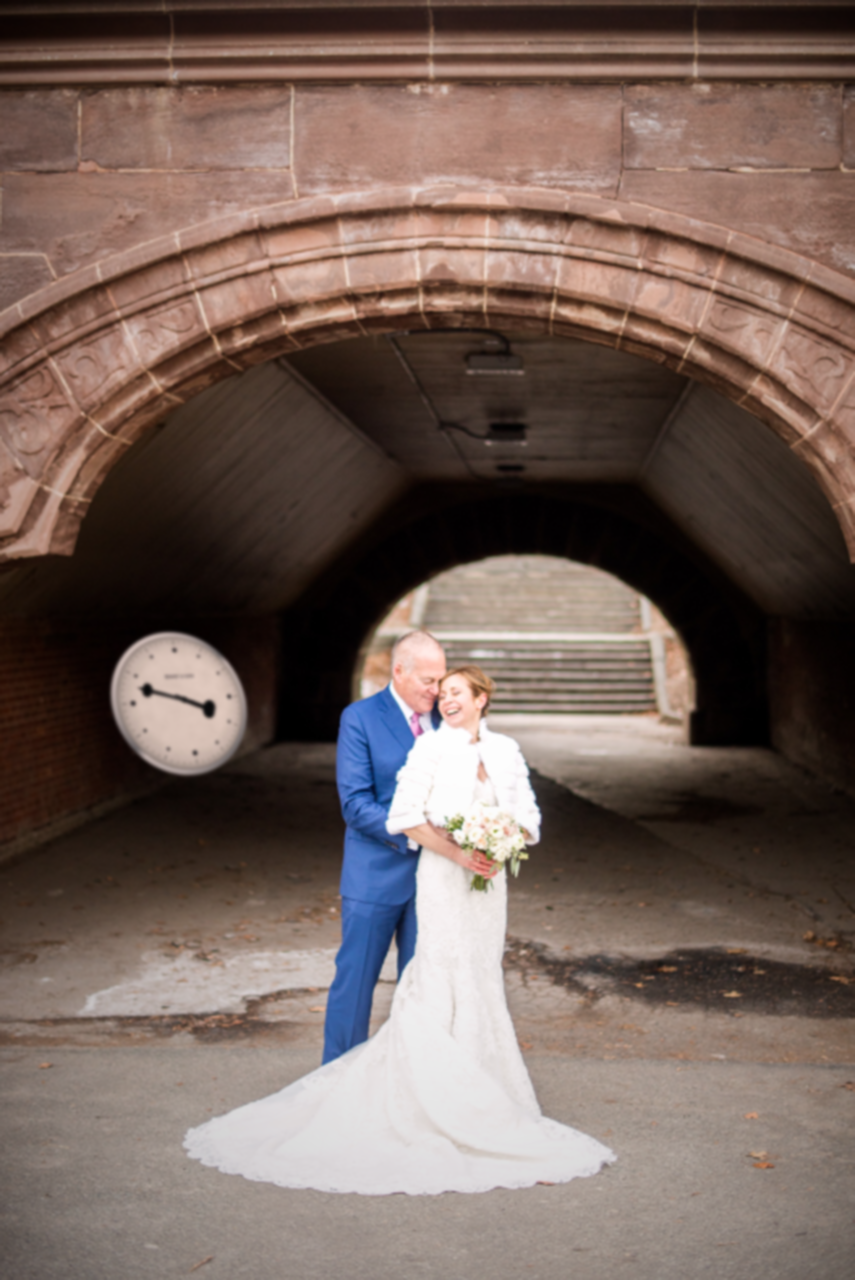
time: 3:48
